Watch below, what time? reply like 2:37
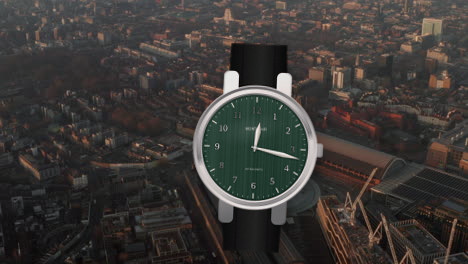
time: 12:17
